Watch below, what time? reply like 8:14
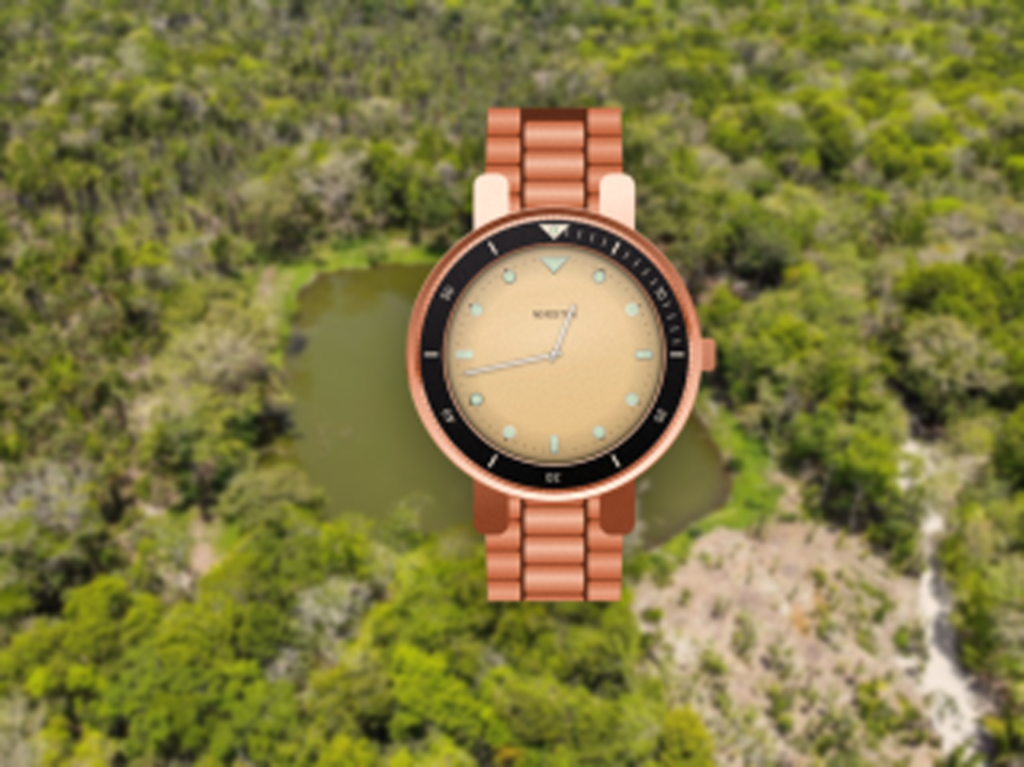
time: 12:43
